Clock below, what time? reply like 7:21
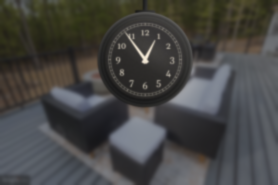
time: 12:54
